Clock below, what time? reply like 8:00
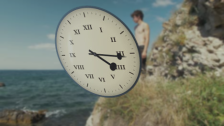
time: 4:16
